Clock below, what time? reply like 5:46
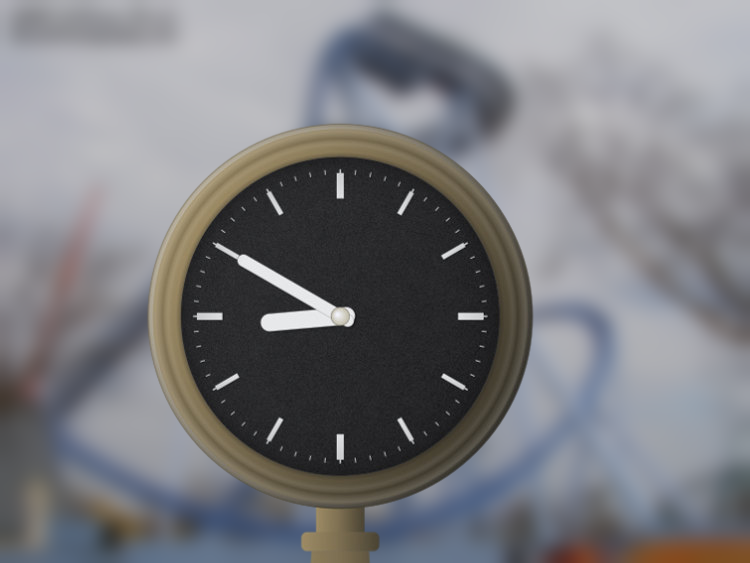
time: 8:50
